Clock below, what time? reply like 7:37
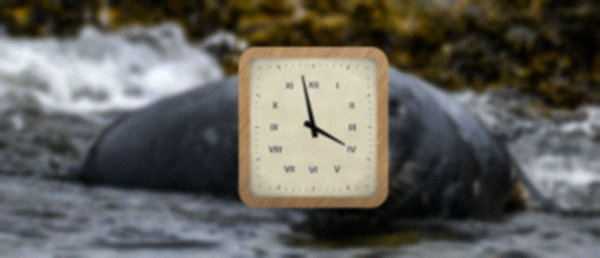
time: 3:58
